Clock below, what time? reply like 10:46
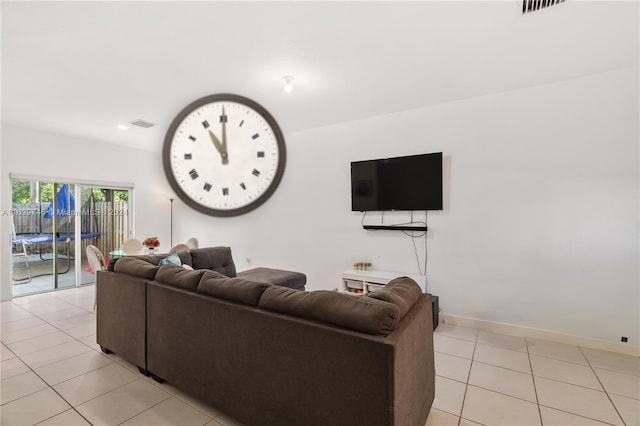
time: 11:00
